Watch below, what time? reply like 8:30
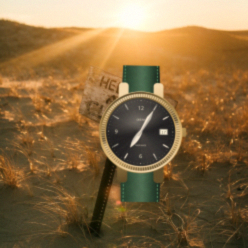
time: 7:05
